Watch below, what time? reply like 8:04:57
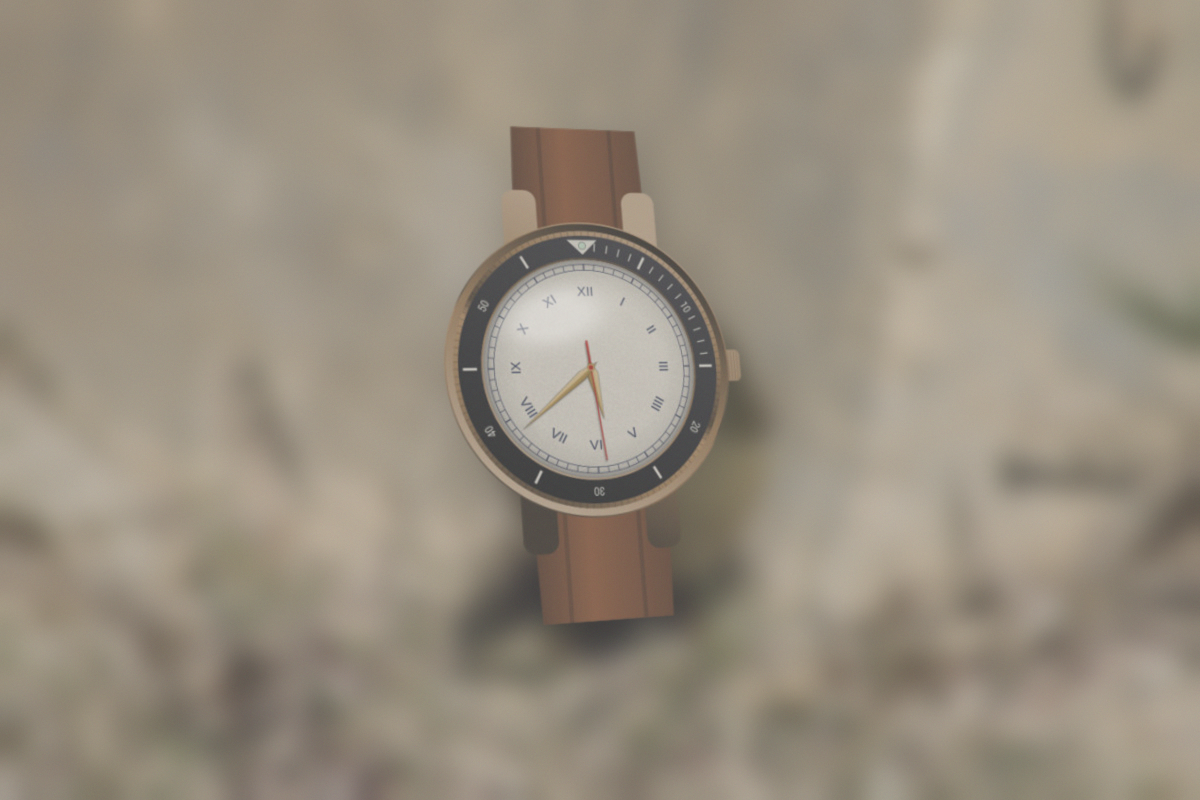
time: 5:38:29
